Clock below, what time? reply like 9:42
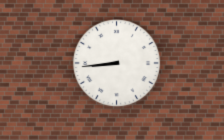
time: 8:44
